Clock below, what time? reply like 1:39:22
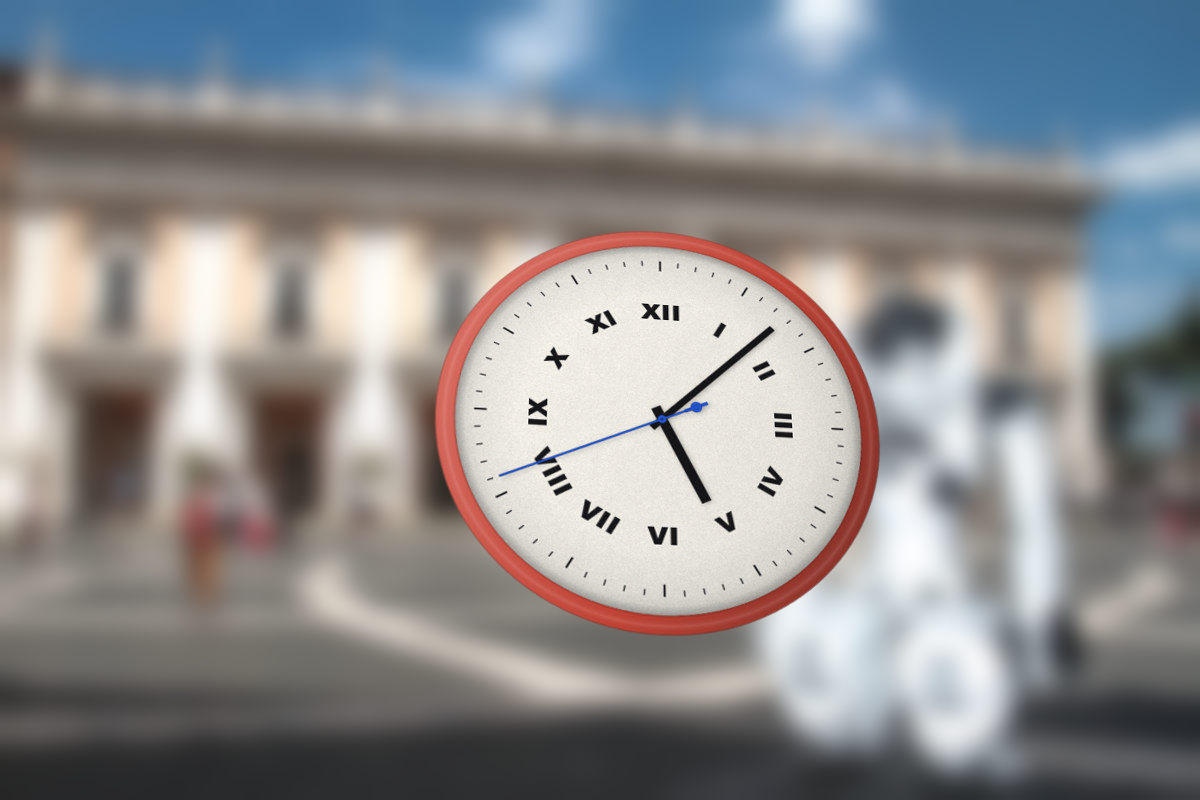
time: 5:07:41
